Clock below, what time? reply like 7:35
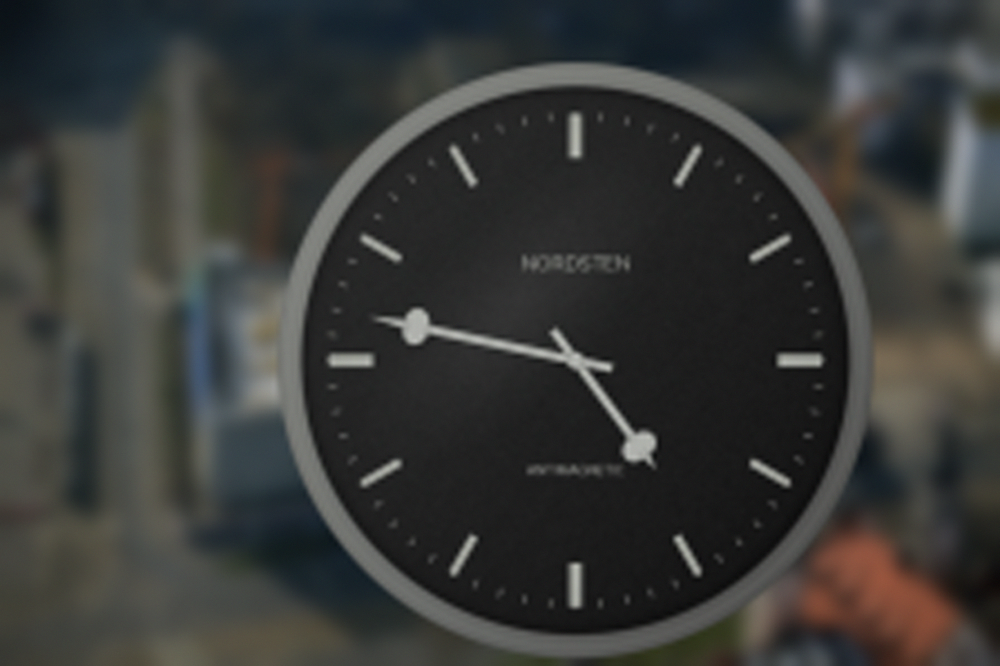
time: 4:47
